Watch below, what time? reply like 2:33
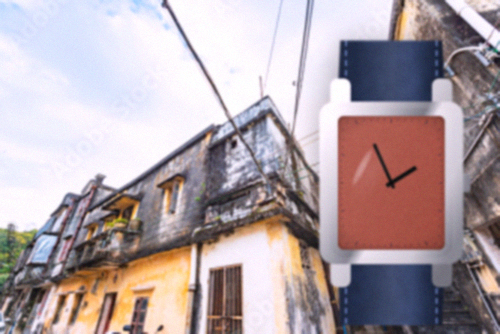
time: 1:56
